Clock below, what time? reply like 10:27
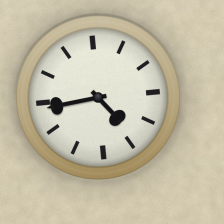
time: 4:44
